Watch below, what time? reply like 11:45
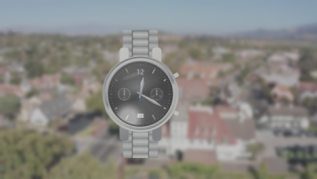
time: 12:20
